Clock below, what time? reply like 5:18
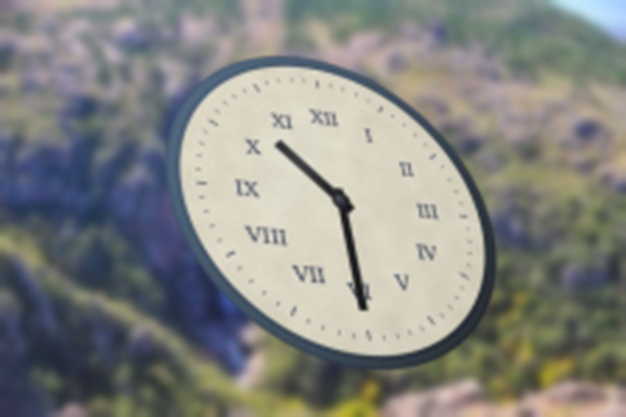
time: 10:30
